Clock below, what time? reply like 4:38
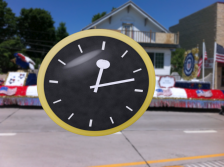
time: 12:12
